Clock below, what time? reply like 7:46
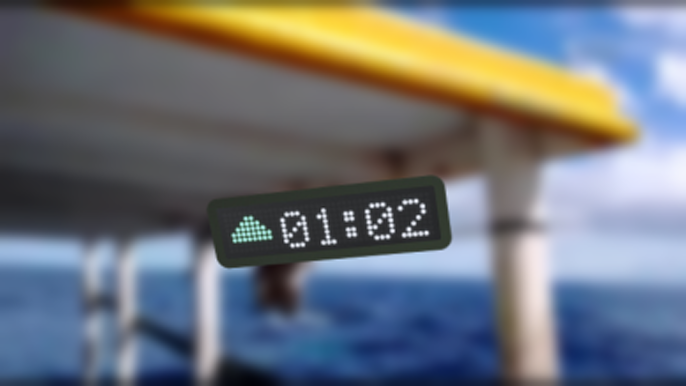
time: 1:02
